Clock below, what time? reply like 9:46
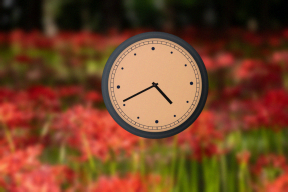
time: 4:41
